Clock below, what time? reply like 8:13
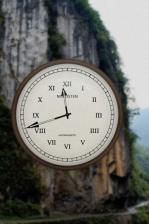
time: 11:42
